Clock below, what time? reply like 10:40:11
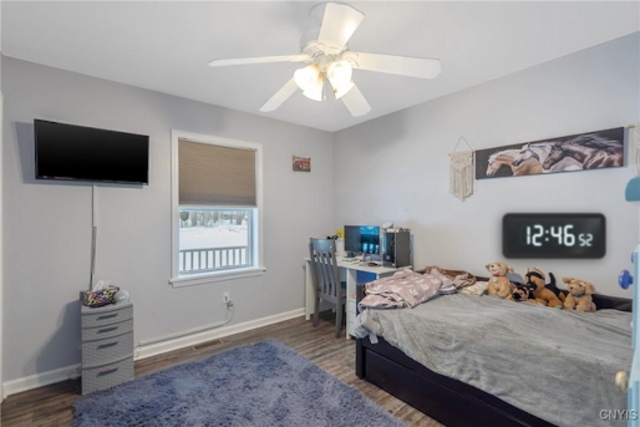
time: 12:46:52
